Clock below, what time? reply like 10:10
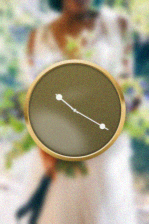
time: 10:20
